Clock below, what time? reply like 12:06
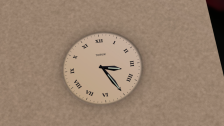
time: 3:25
